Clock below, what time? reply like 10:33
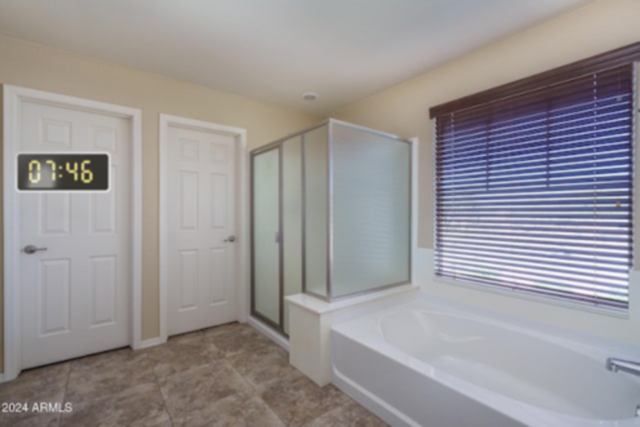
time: 7:46
